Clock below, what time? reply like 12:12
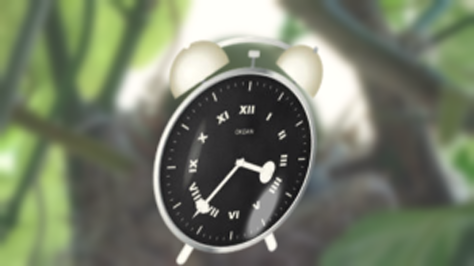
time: 3:37
